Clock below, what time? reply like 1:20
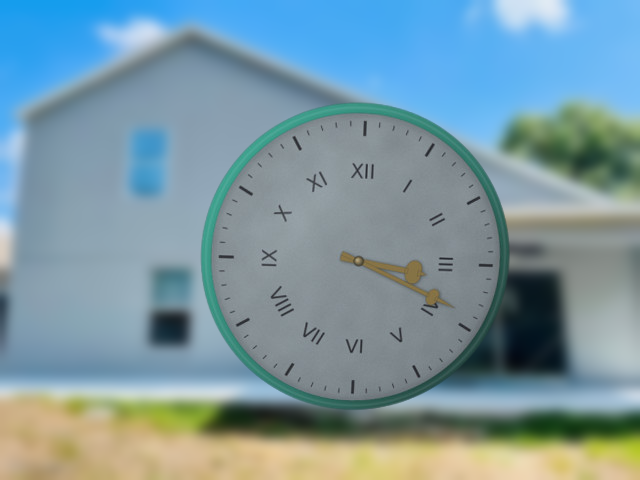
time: 3:19
